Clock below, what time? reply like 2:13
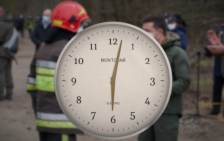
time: 6:02
